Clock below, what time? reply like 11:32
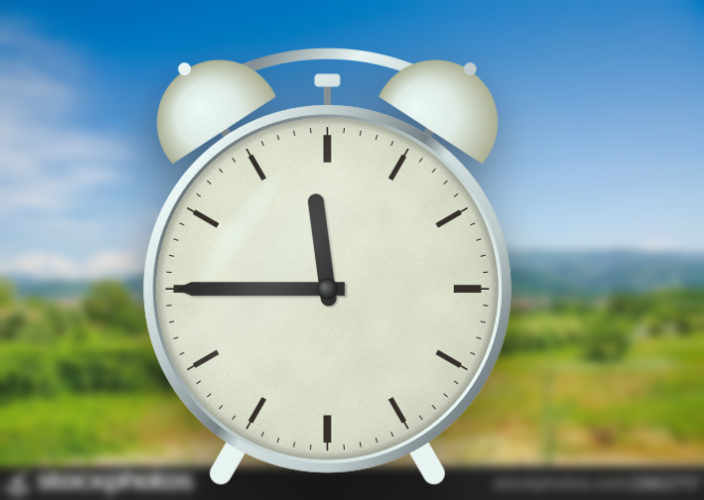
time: 11:45
